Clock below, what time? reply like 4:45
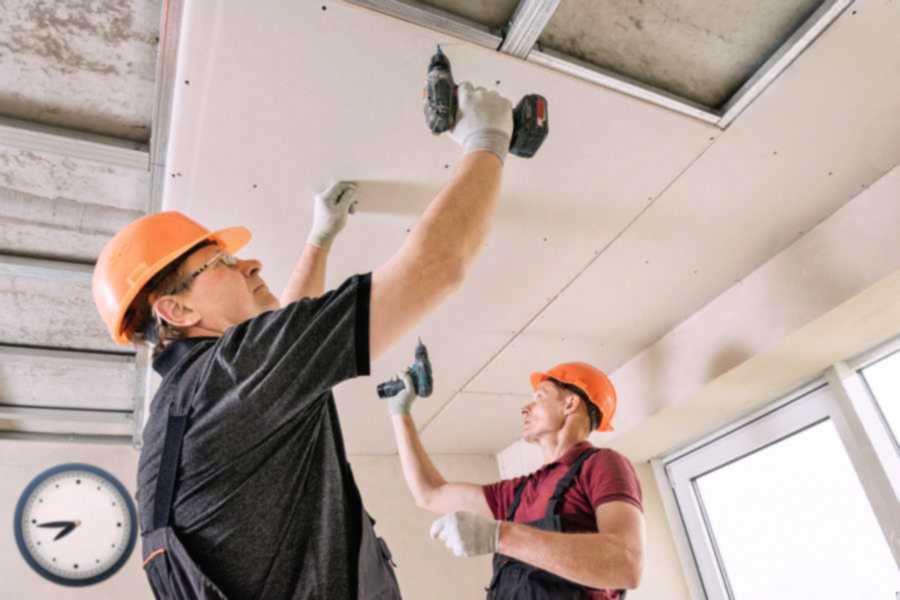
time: 7:44
